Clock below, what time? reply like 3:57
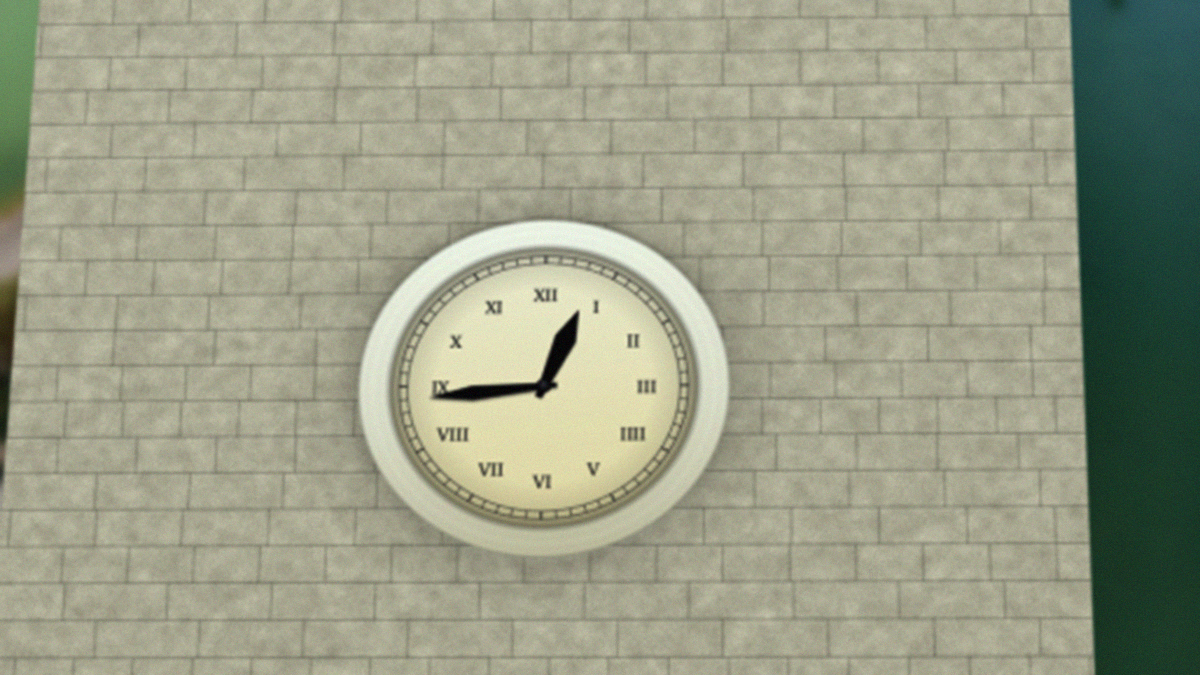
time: 12:44
